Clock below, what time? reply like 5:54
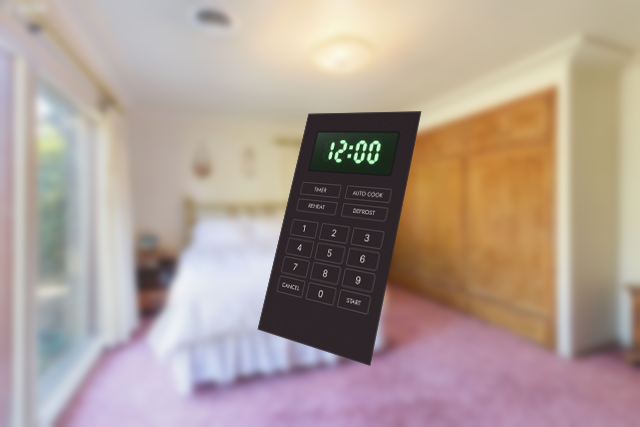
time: 12:00
